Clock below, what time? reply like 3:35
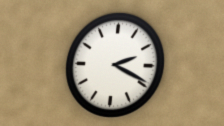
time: 2:19
